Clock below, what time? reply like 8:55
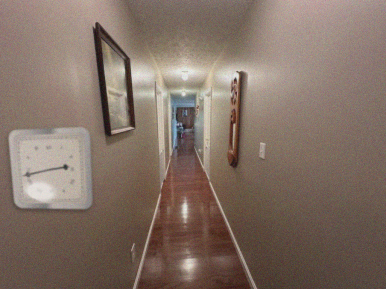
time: 2:43
